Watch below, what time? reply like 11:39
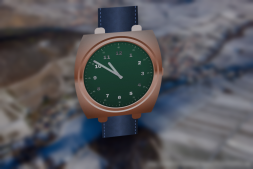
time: 10:51
